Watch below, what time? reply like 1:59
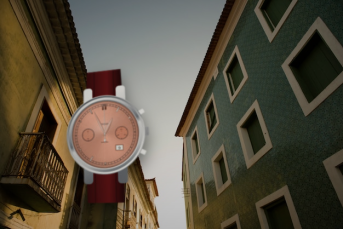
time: 12:56
